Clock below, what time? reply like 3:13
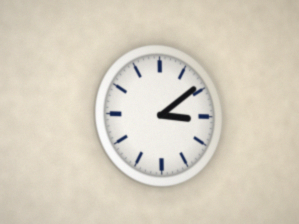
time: 3:09
